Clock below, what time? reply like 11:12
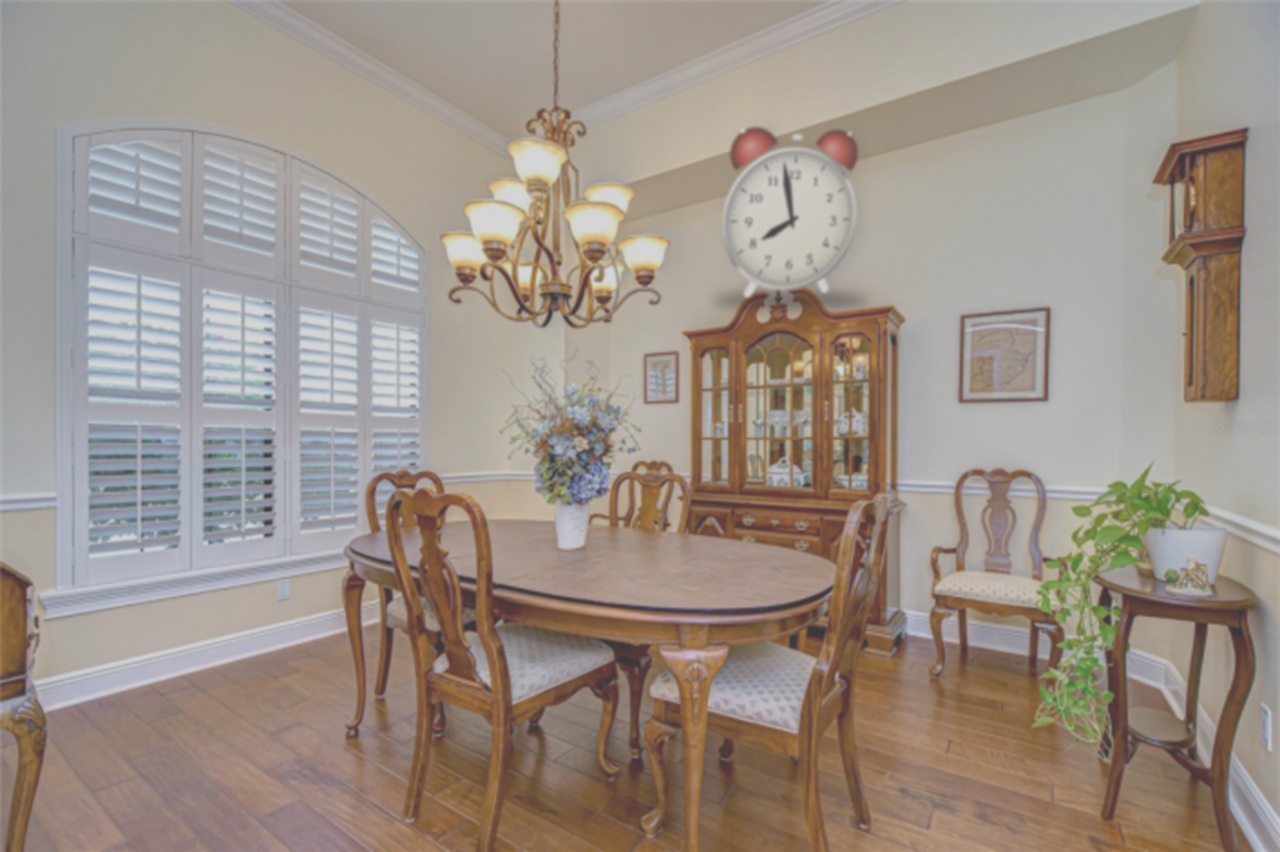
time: 7:58
